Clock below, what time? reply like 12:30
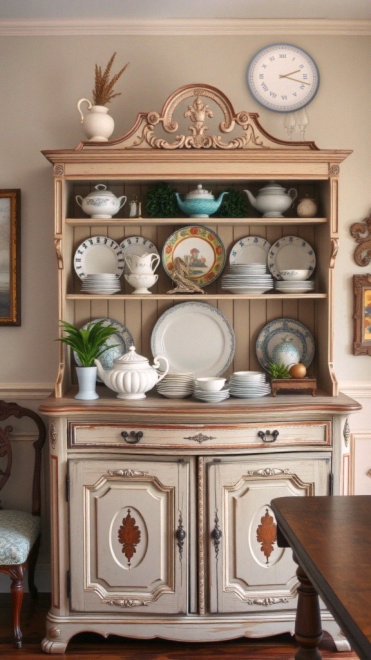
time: 2:18
